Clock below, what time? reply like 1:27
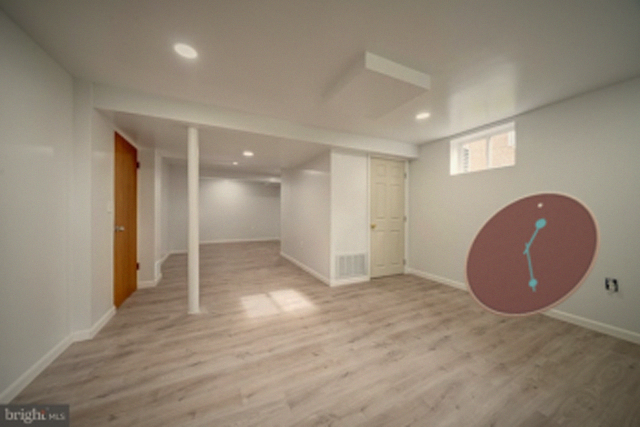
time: 12:26
